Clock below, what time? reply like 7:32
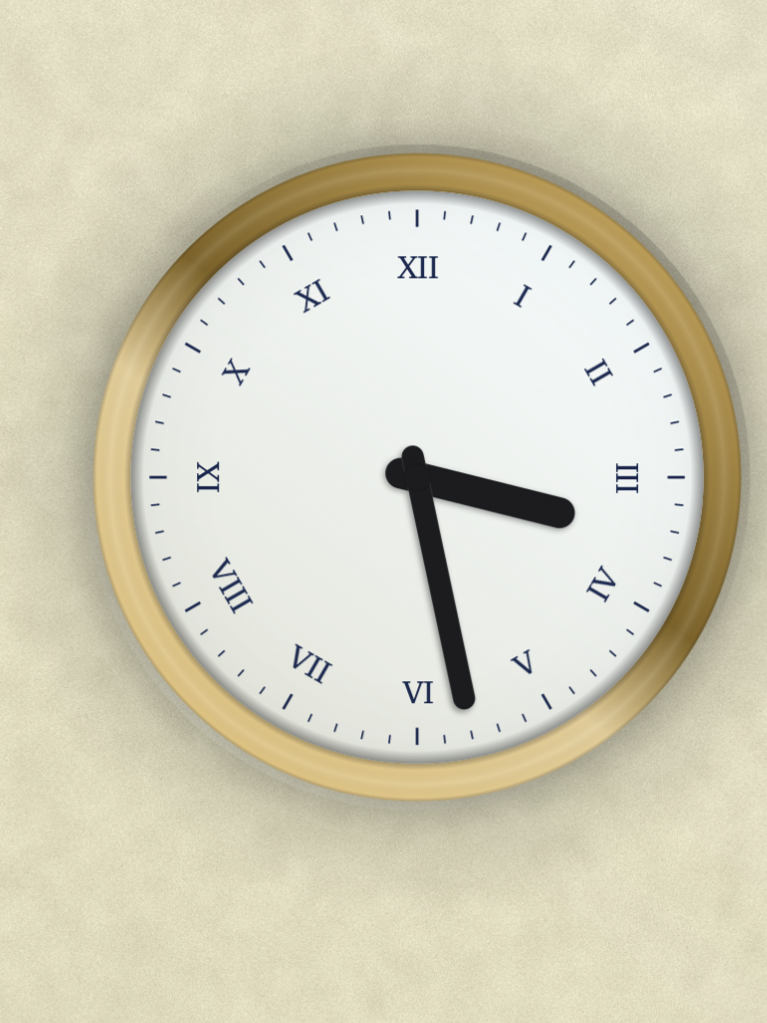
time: 3:28
